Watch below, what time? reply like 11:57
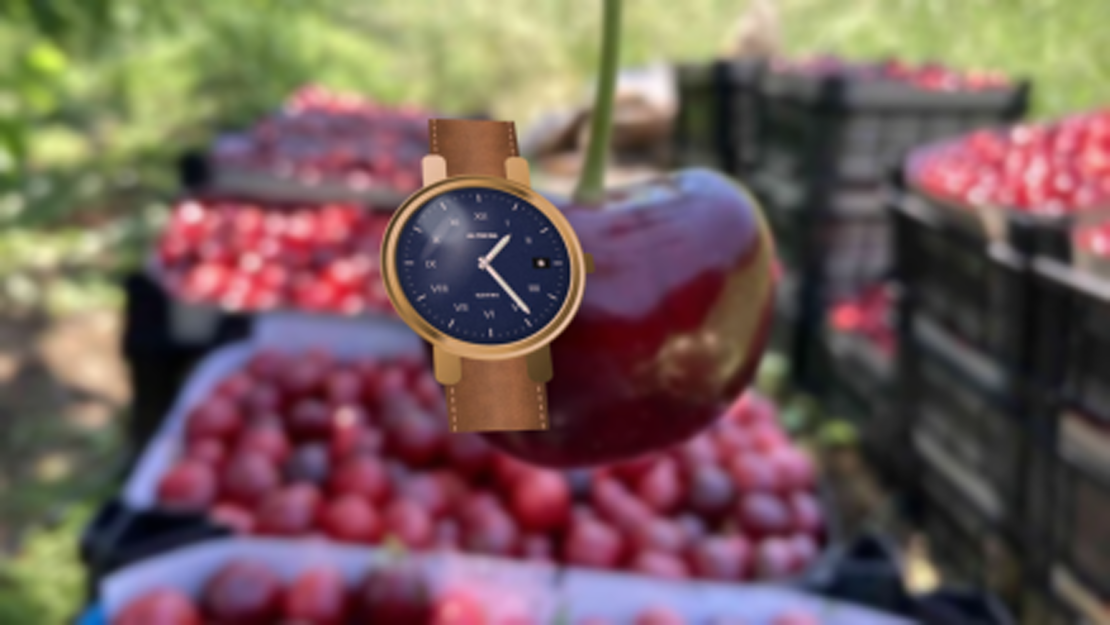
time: 1:24
